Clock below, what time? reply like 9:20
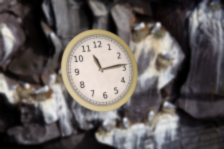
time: 11:14
